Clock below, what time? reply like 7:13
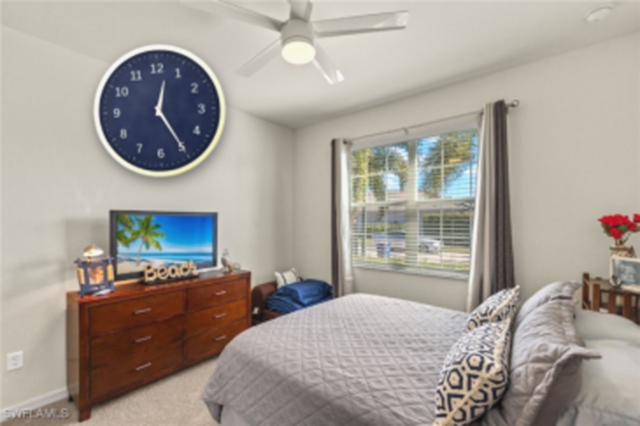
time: 12:25
